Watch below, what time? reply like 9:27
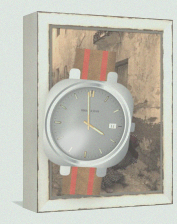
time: 3:59
